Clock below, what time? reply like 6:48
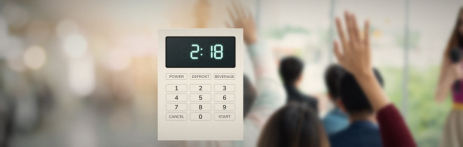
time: 2:18
